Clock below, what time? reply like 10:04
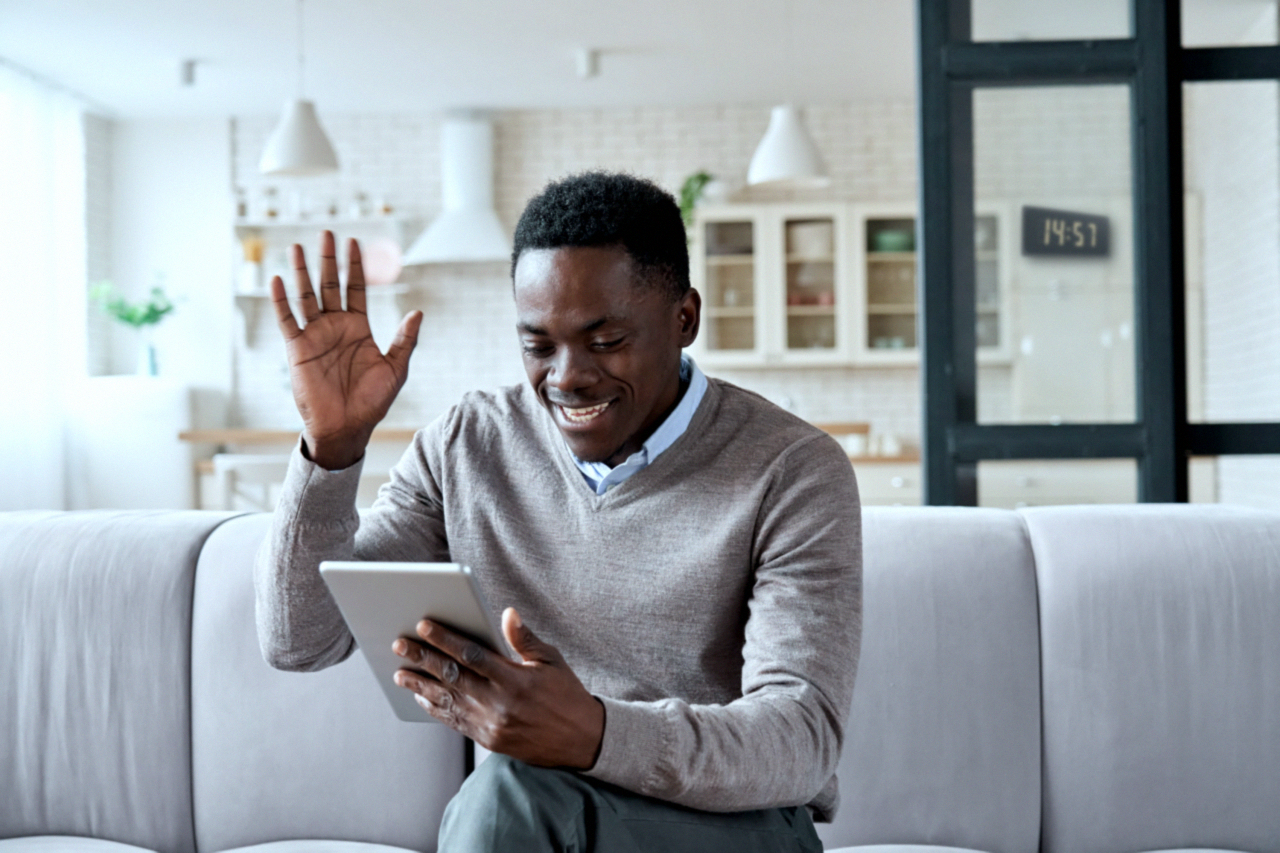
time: 14:57
